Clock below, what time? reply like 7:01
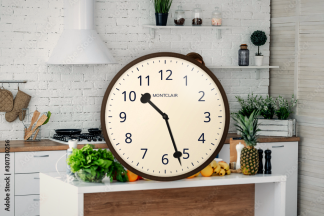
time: 10:27
